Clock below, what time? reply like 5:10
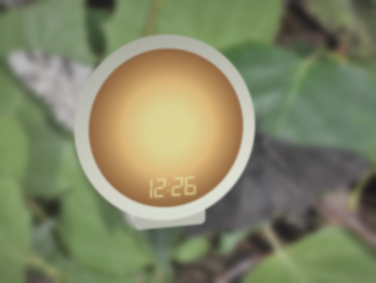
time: 12:26
